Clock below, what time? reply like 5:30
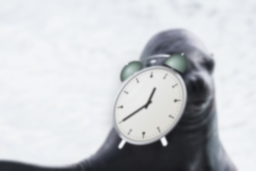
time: 12:40
